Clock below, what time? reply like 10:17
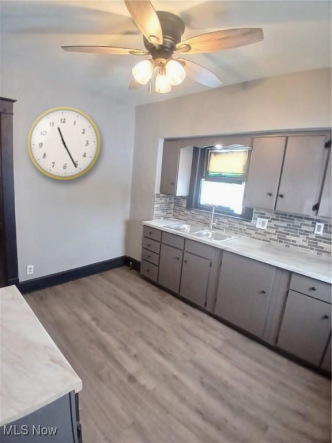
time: 11:26
